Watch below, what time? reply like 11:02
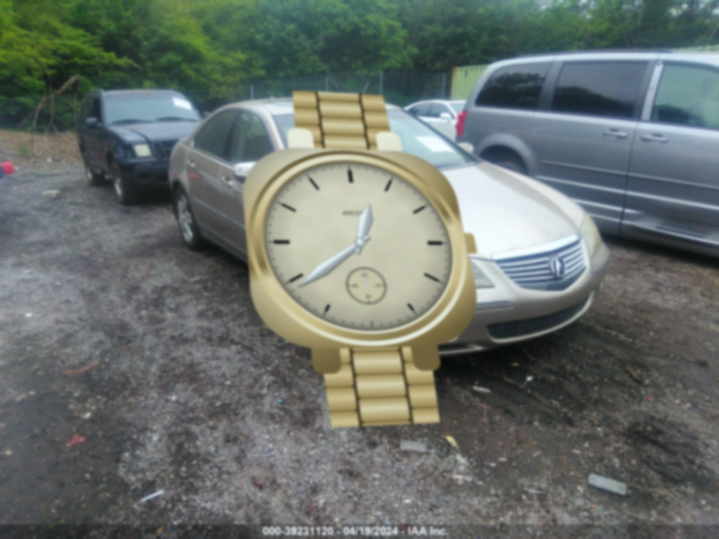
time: 12:39
